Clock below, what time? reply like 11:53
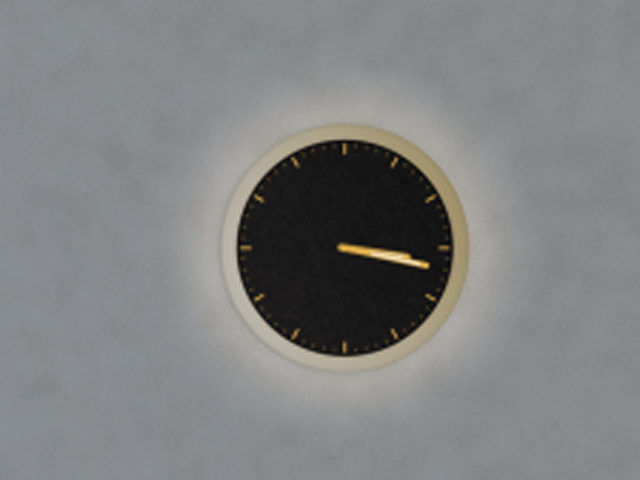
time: 3:17
